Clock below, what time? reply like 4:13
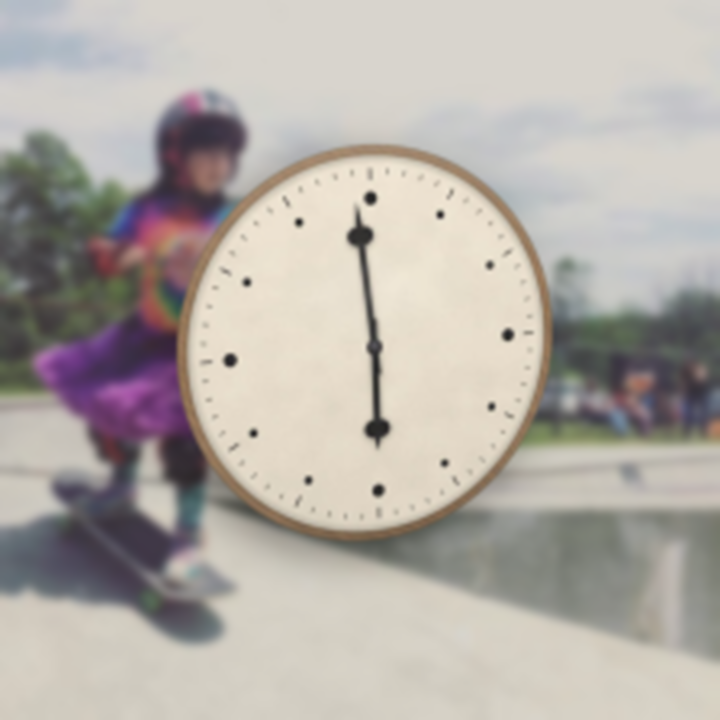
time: 5:59
